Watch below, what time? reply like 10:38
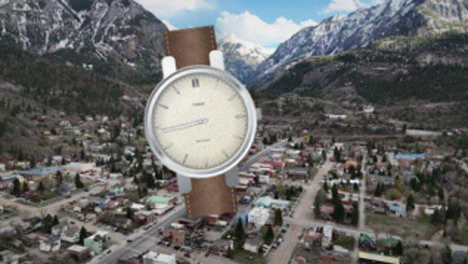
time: 8:44
